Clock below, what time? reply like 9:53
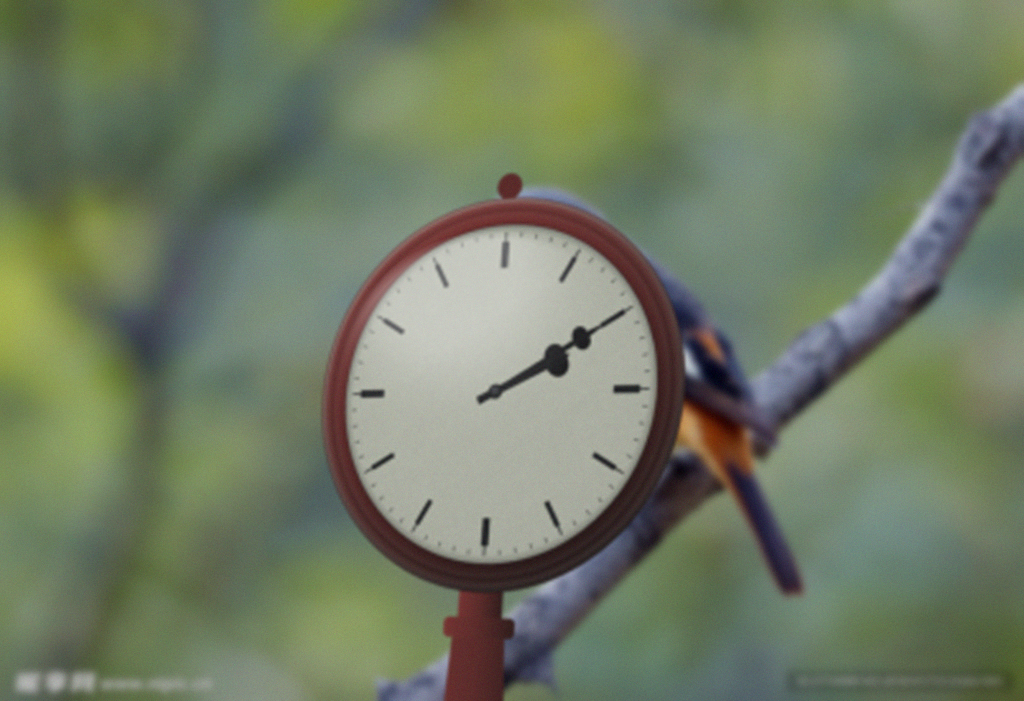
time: 2:10
